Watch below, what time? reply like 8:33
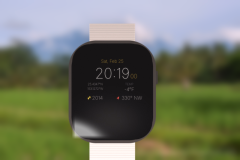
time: 20:19
